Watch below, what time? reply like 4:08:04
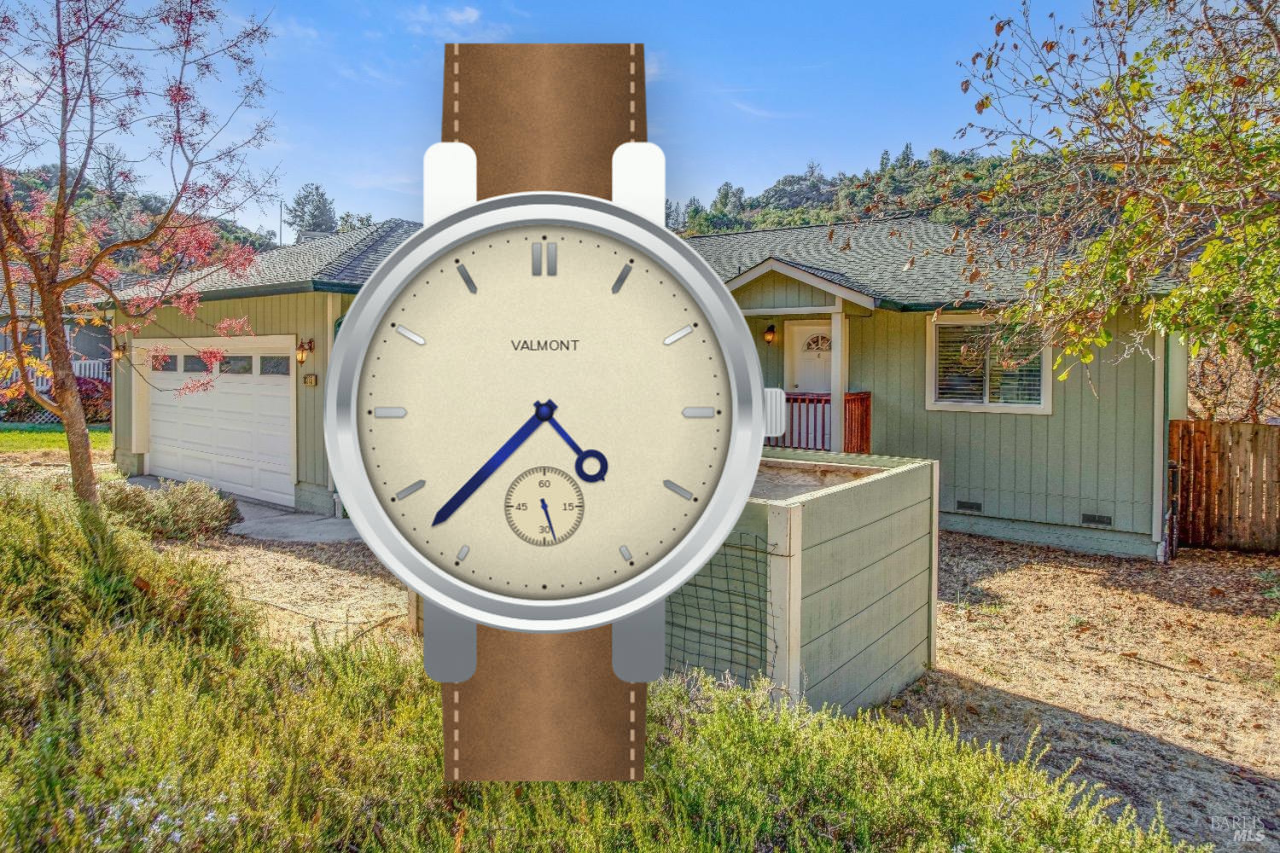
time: 4:37:27
